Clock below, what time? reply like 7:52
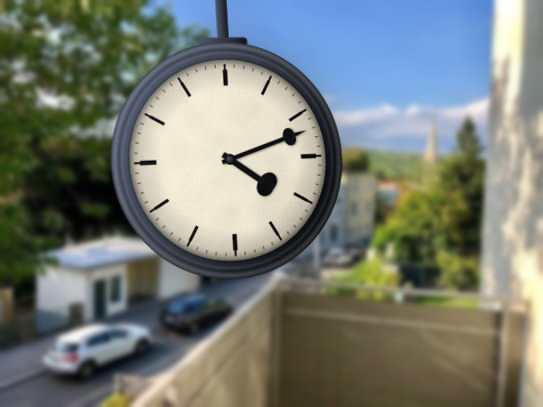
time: 4:12
